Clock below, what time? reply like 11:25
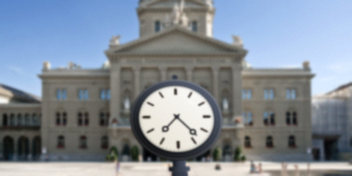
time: 7:23
